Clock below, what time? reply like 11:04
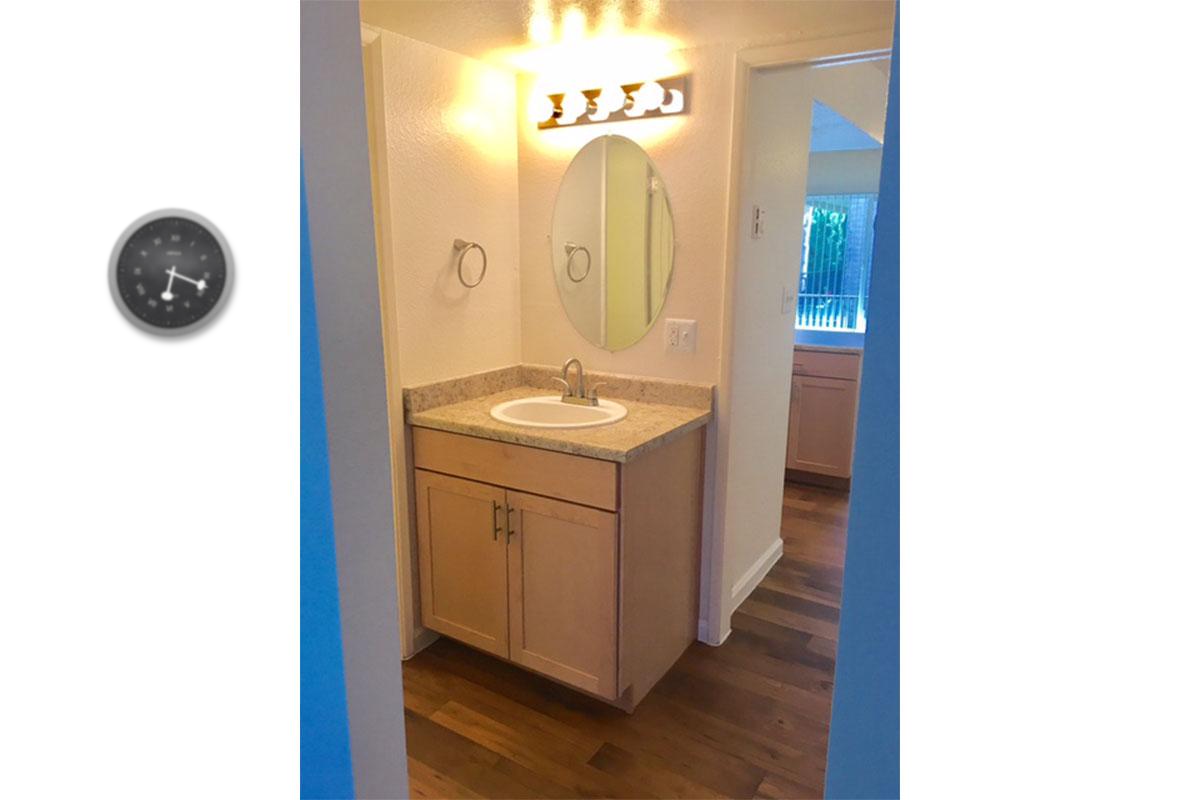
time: 6:18
